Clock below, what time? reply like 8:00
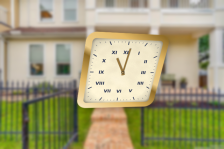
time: 11:01
